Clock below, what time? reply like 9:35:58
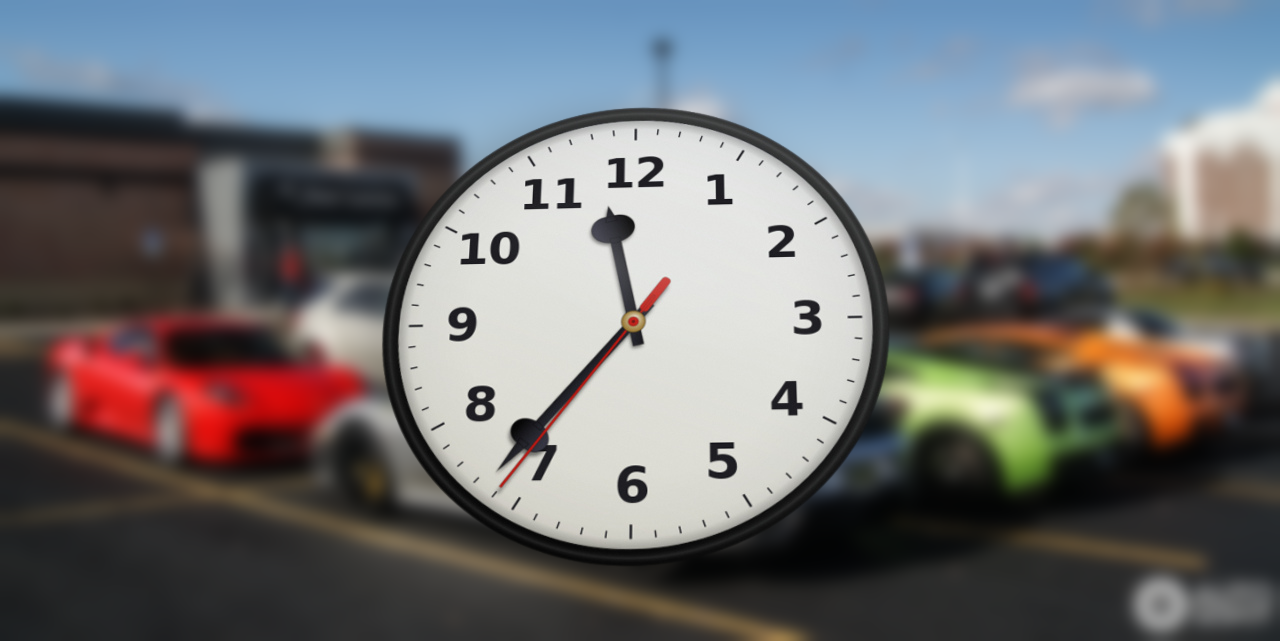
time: 11:36:36
